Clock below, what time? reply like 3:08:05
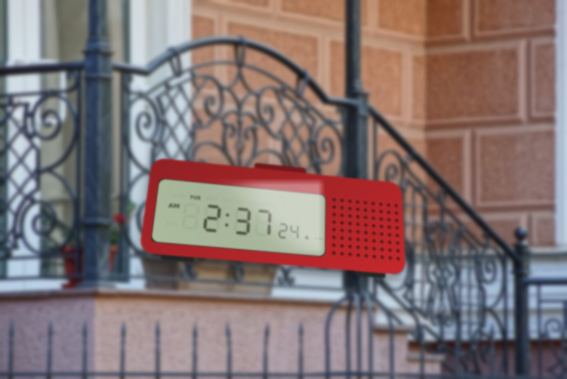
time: 2:37:24
